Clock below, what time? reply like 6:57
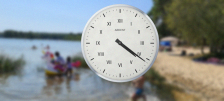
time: 4:21
